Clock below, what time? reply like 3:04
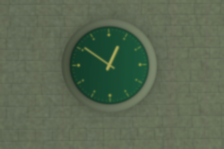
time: 12:51
